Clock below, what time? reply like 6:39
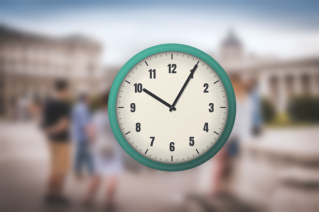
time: 10:05
